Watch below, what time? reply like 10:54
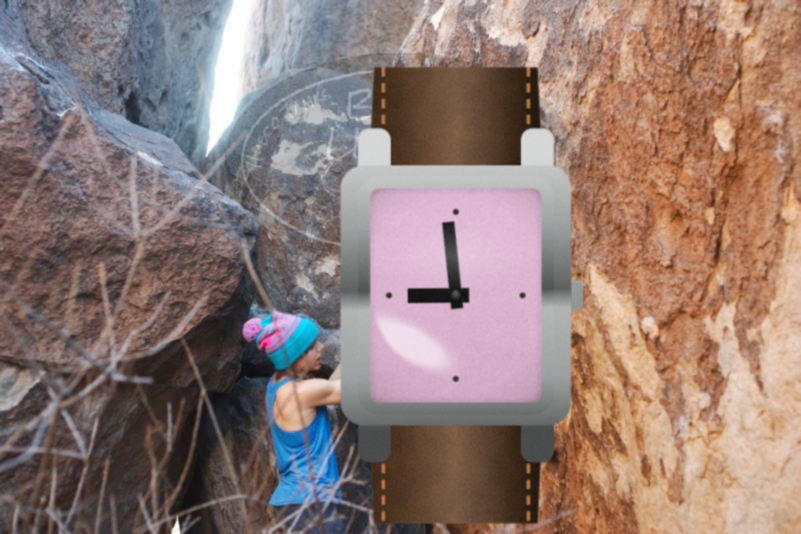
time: 8:59
